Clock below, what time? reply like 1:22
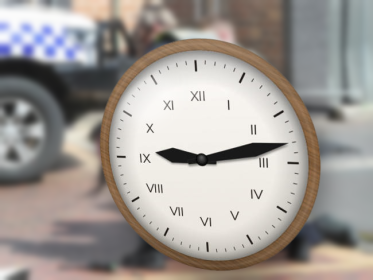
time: 9:13
